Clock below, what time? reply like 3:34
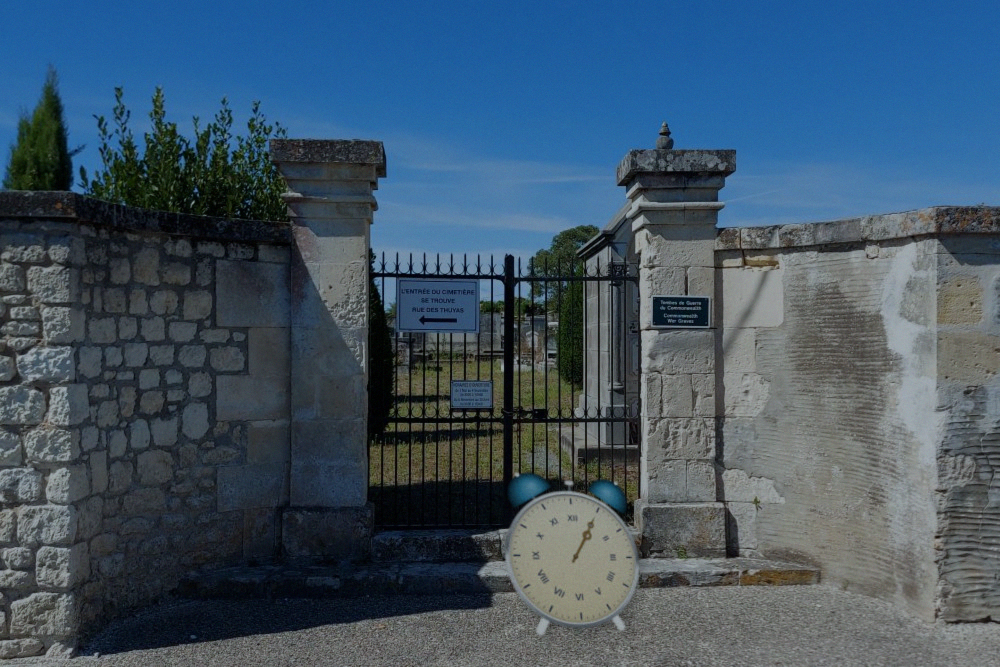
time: 1:05
